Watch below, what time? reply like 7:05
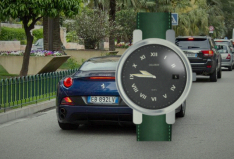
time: 9:46
